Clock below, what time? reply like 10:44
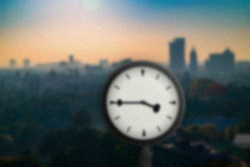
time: 3:45
